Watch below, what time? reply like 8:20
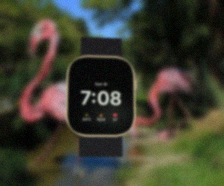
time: 7:08
